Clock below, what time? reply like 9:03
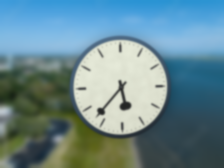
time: 5:37
